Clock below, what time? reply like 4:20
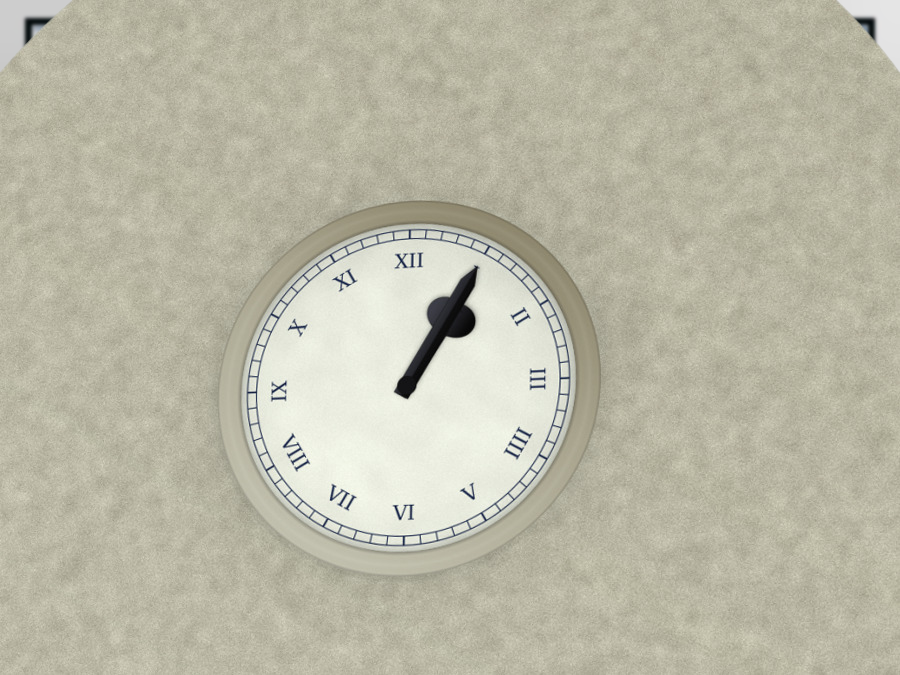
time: 1:05
